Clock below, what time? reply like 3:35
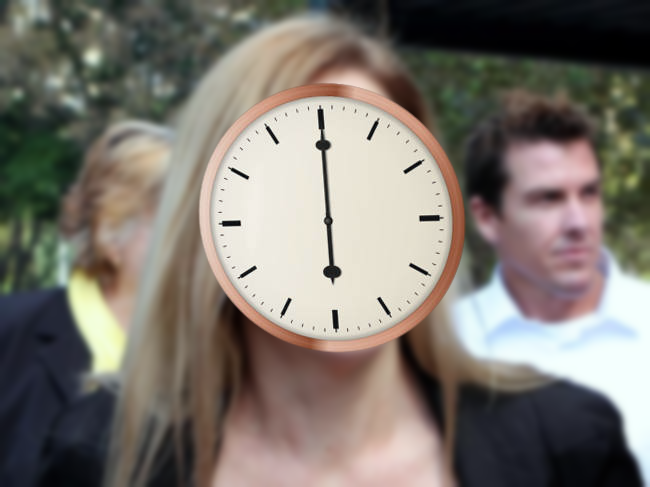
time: 6:00
